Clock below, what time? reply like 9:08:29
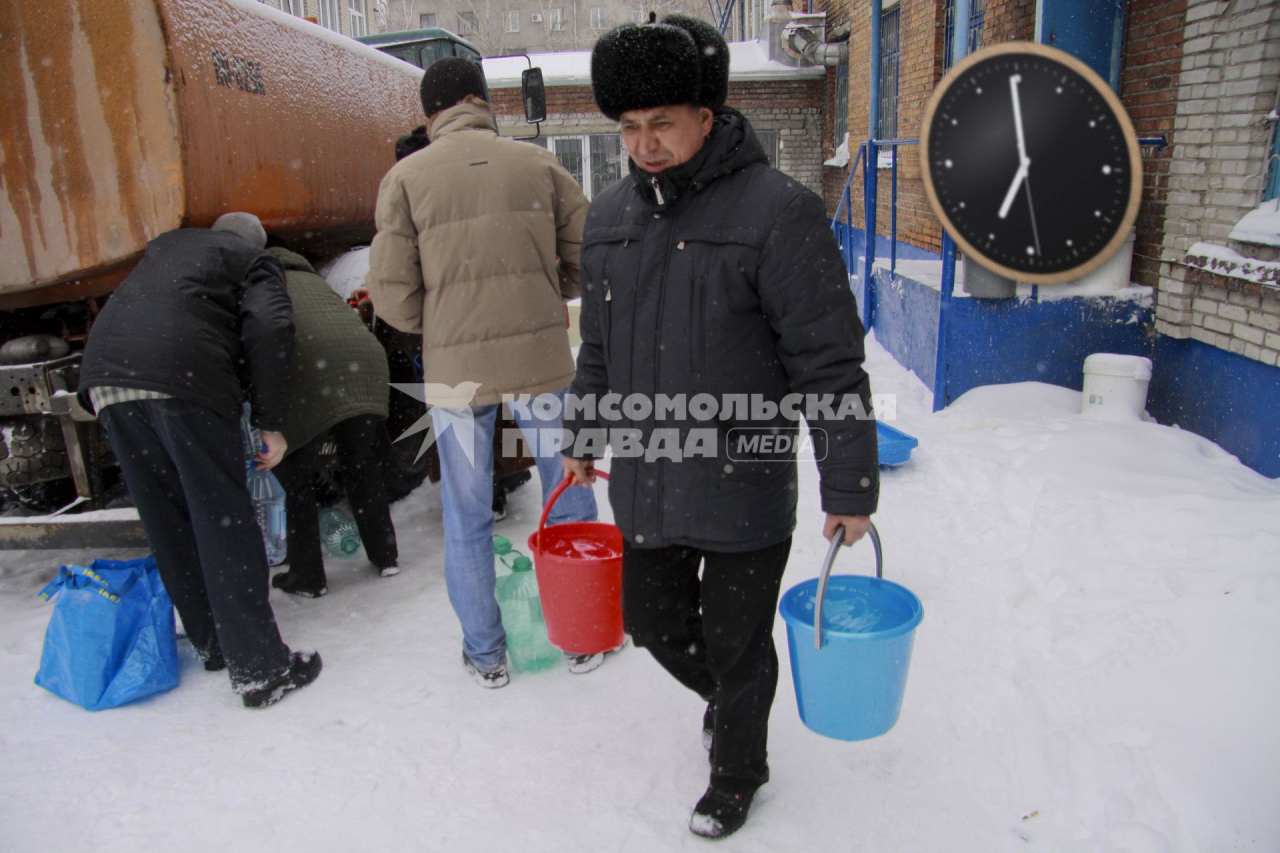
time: 6:59:29
